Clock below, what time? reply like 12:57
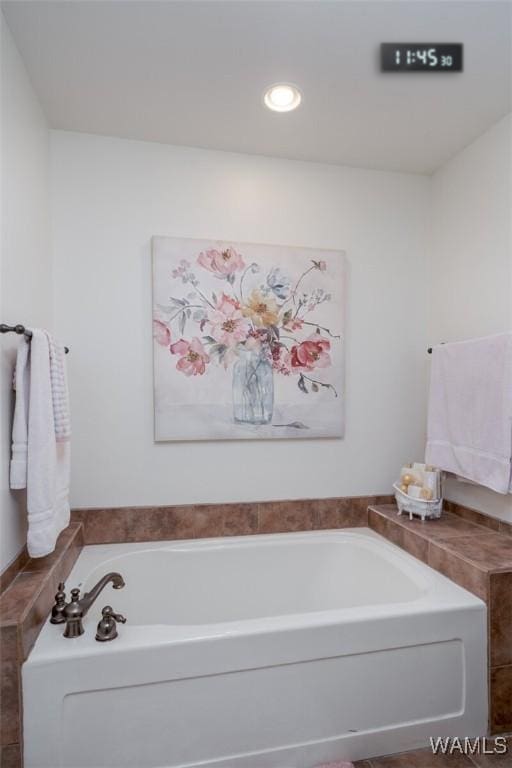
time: 11:45
